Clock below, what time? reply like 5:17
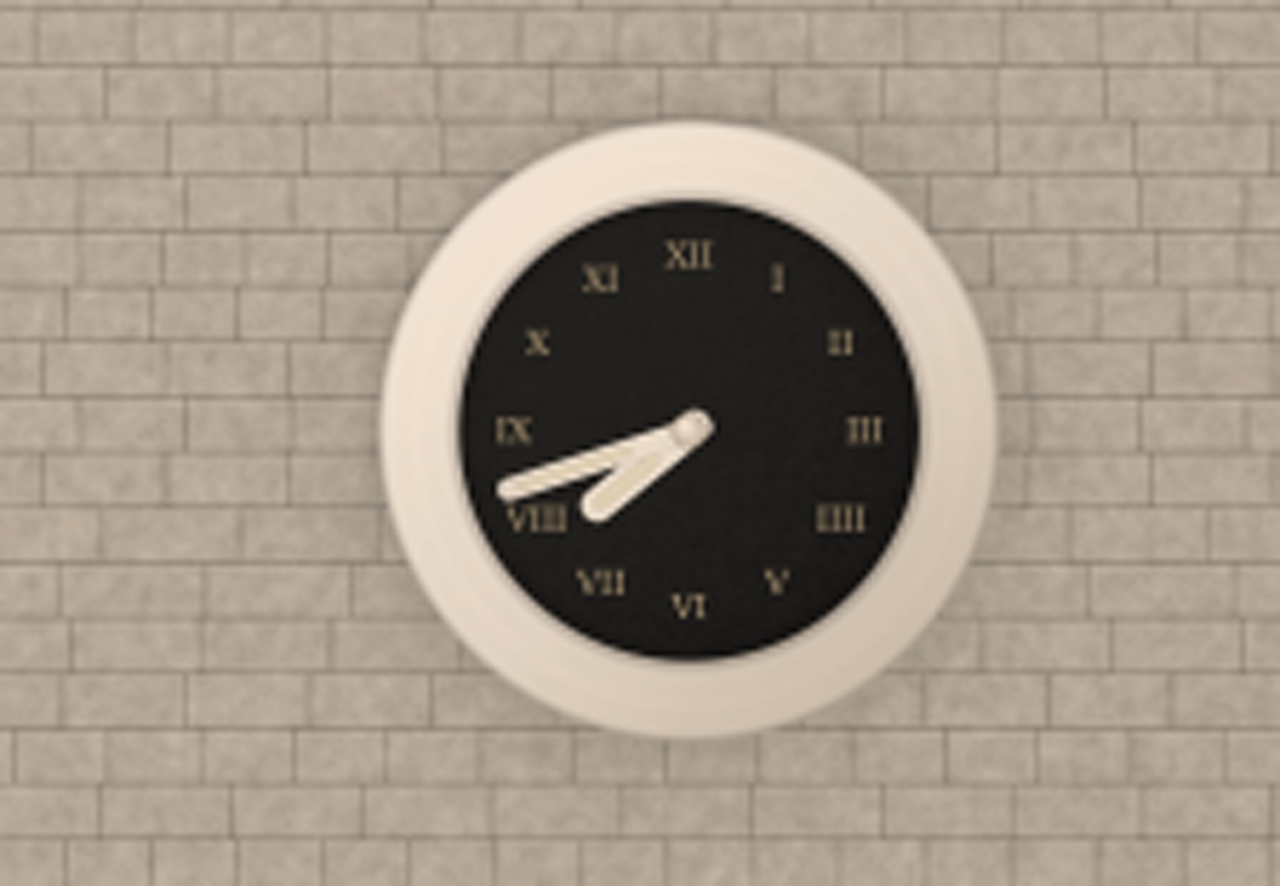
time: 7:42
